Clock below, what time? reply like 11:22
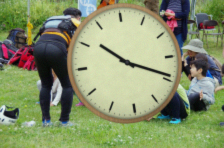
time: 10:19
